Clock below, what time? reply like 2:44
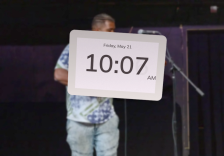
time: 10:07
